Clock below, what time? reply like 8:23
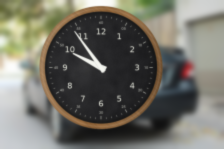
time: 9:54
